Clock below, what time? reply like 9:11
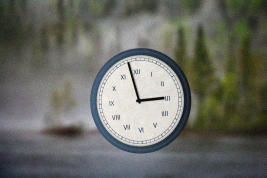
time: 2:58
